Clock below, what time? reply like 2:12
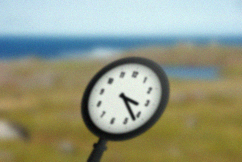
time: 3:22
